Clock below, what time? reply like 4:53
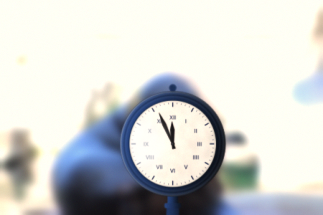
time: 11:56
